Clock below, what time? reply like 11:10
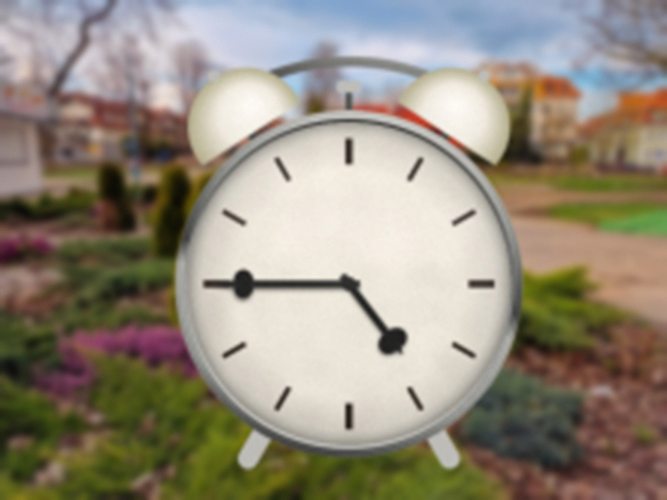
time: 4:45
